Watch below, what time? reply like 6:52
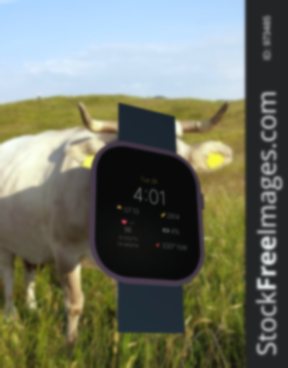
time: 4:01
